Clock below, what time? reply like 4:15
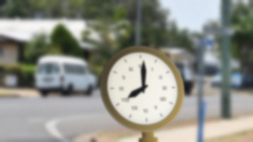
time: 8:01
